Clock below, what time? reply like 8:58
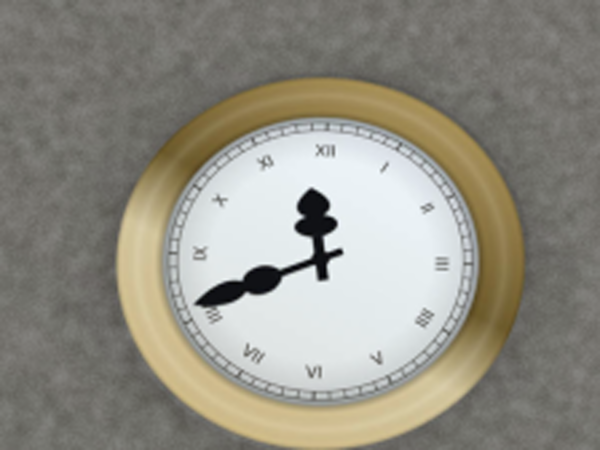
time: 11:41
